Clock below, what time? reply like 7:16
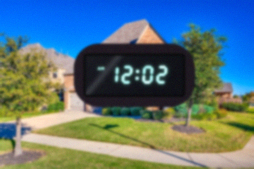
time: 12:02
